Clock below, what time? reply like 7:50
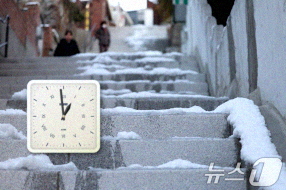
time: 12:59
